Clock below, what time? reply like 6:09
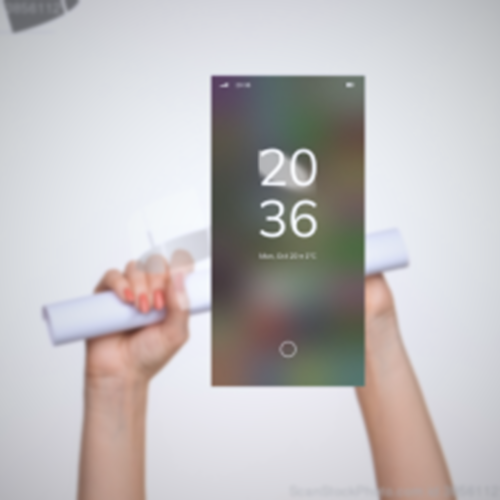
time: 20:36
